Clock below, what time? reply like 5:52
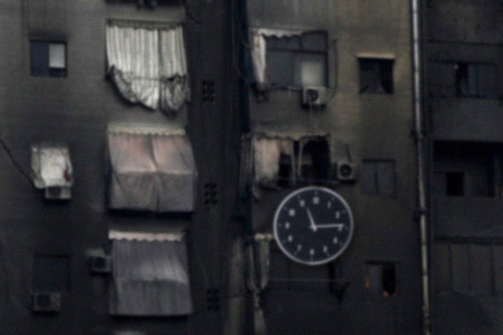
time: 11:14
